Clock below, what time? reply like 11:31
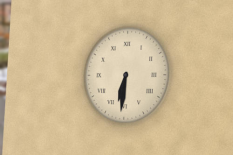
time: 6:31
